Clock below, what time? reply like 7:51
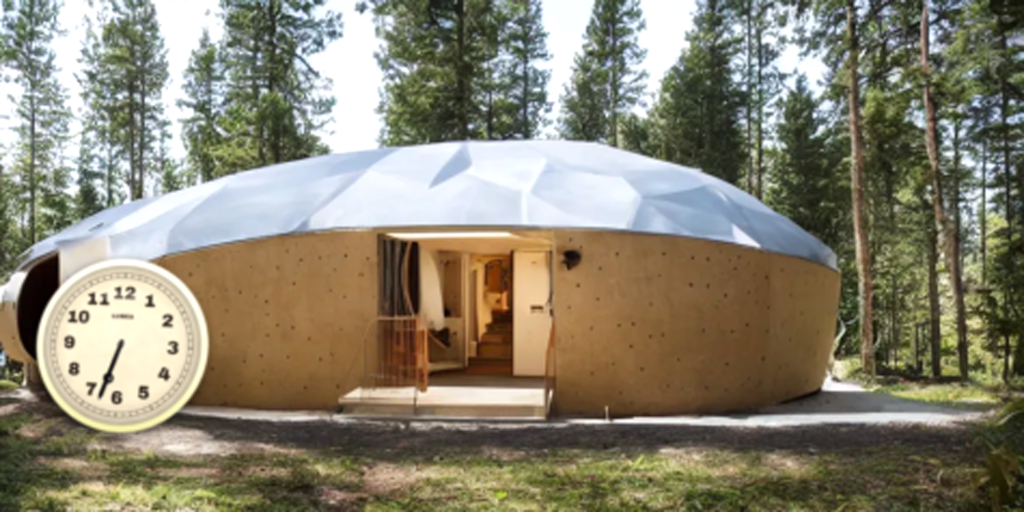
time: 6:33
